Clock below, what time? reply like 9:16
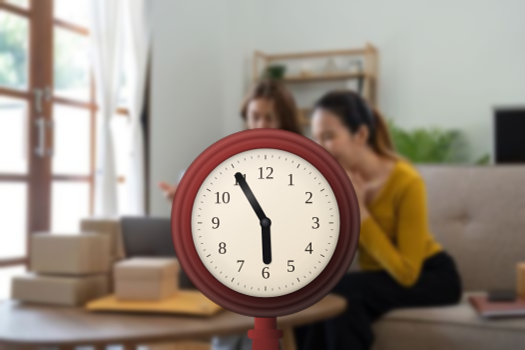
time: 5:55
